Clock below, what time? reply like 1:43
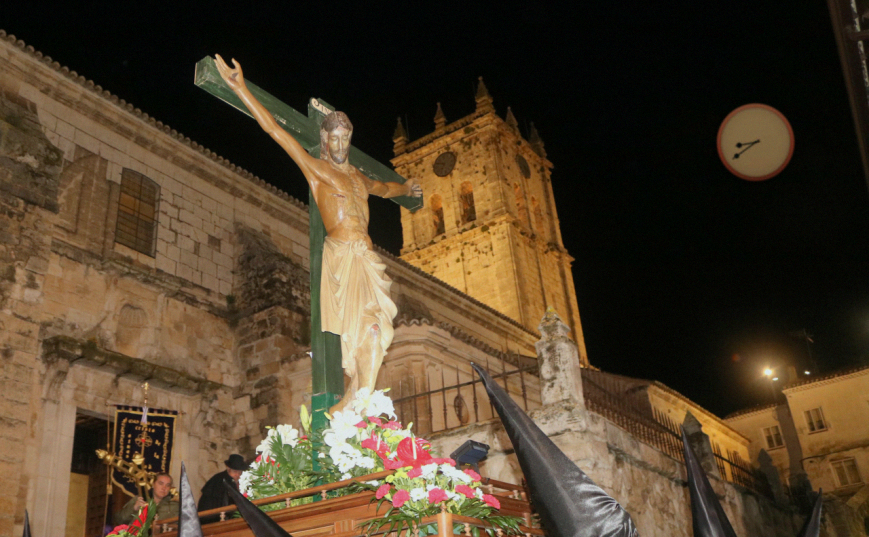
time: 8:39
